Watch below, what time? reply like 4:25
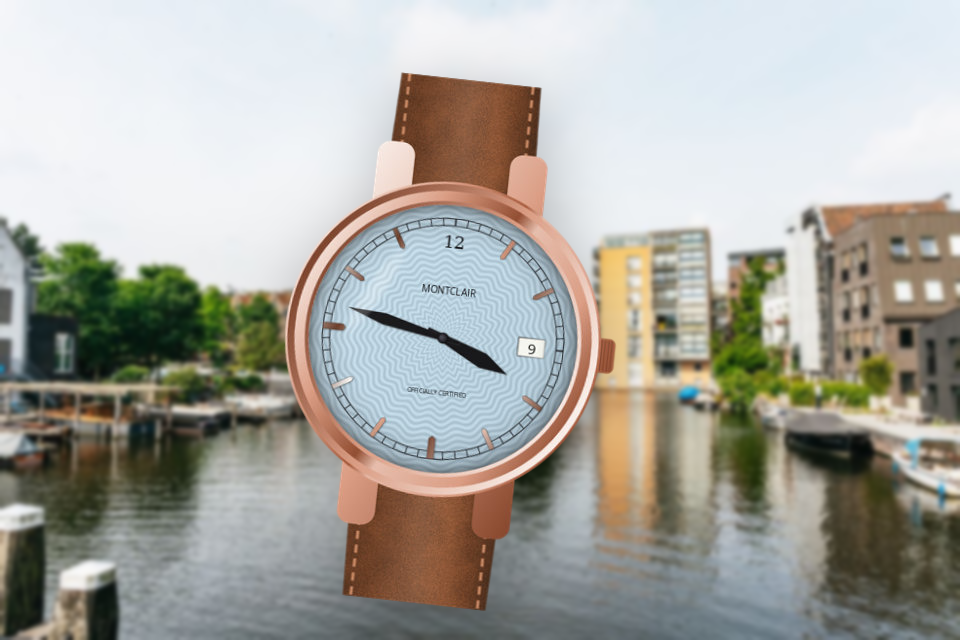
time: 3:47
